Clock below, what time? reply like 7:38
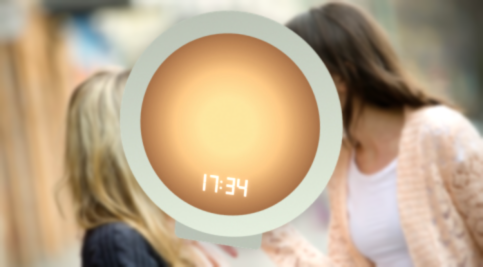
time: 17:34
